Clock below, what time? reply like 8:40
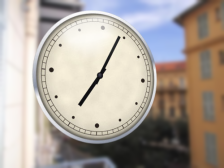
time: 7:04
